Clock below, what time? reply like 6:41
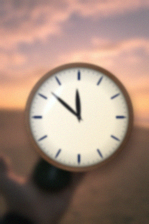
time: 11:52
